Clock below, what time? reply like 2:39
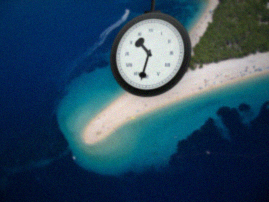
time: 10:32
